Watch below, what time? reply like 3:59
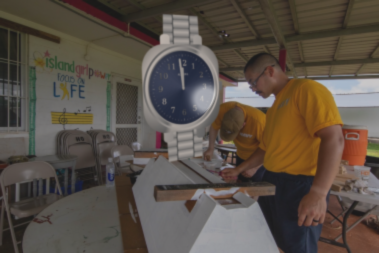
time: 11:59
